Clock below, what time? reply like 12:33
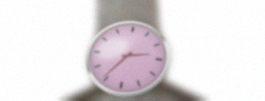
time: 2:36
